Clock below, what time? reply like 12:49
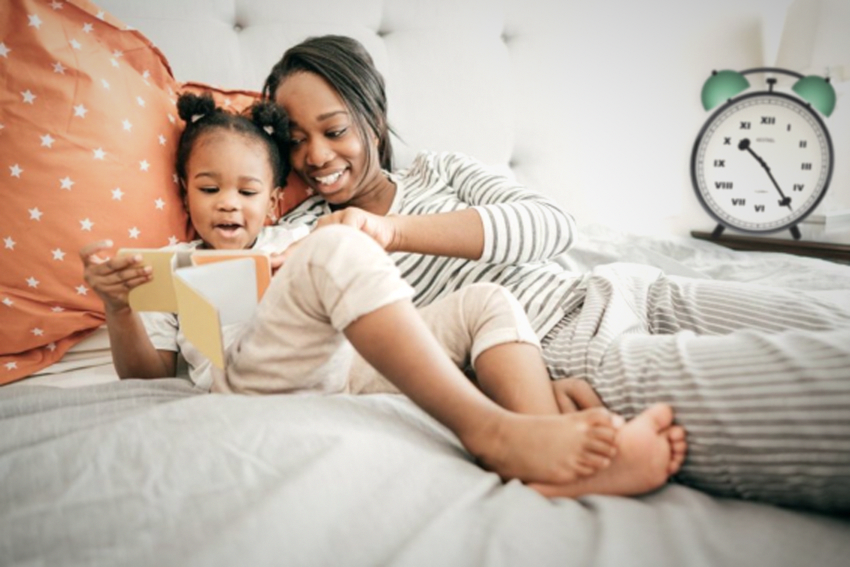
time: 10:24
